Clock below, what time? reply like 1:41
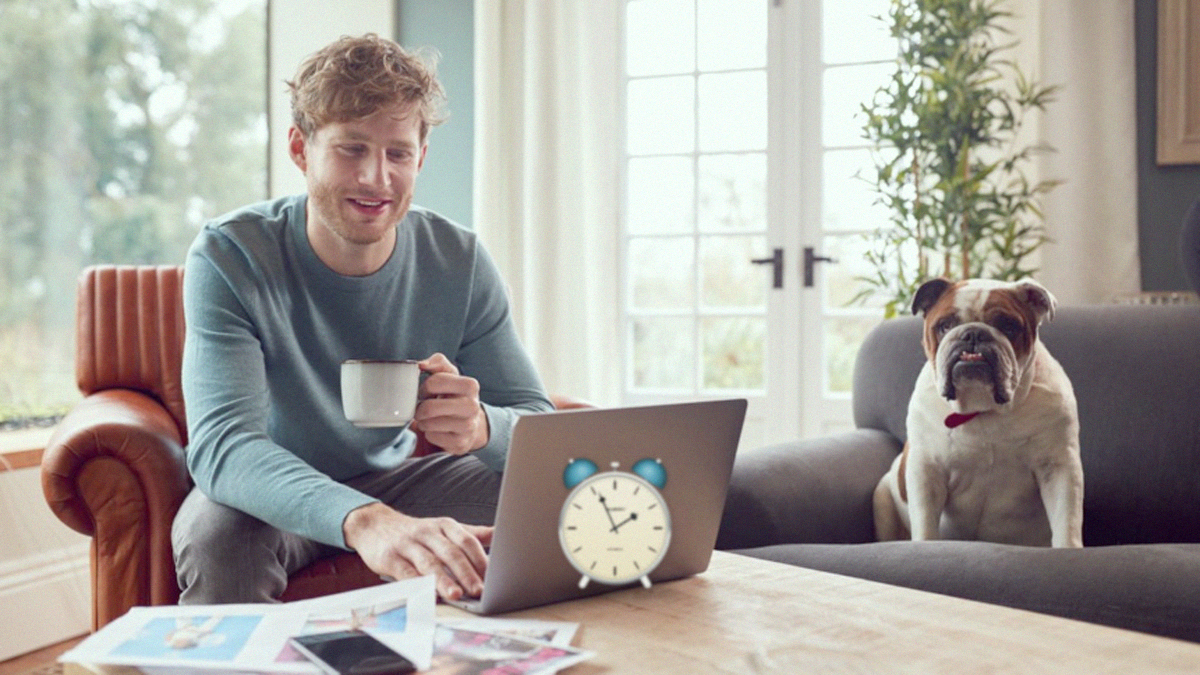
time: 1:56
